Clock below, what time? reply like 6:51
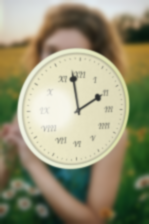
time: 1:58
